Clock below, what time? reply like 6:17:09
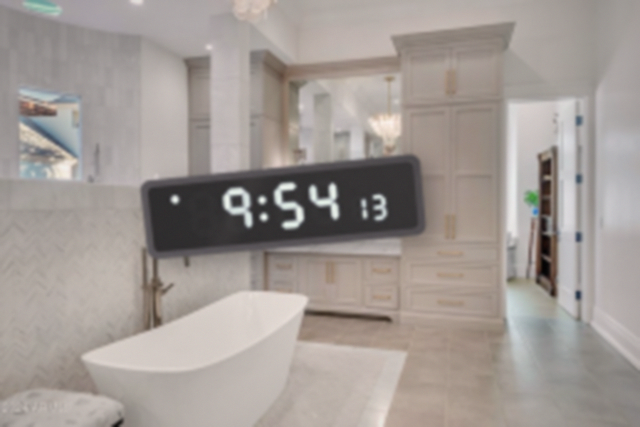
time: 9:54:13
